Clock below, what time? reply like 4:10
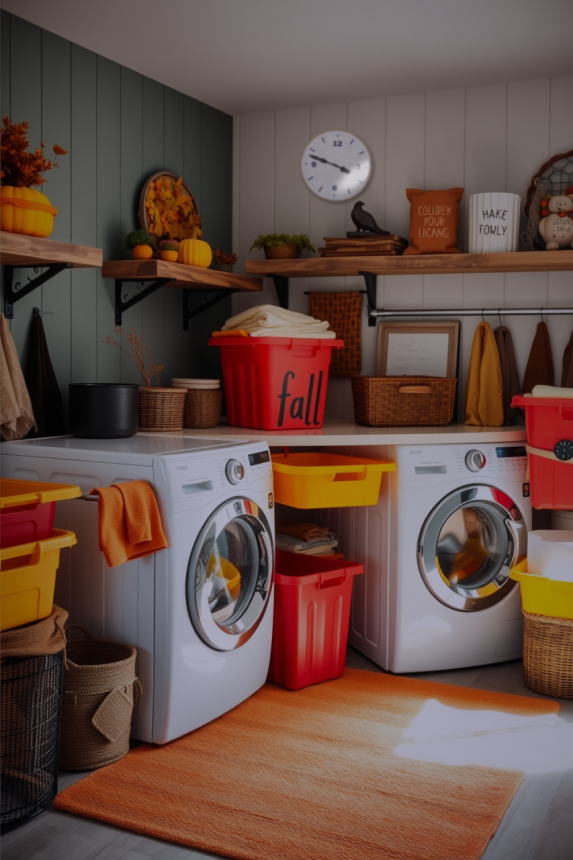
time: 3:48
